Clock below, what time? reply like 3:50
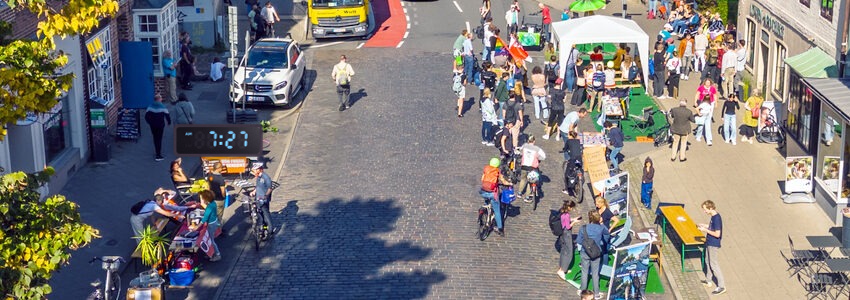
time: 7:27
